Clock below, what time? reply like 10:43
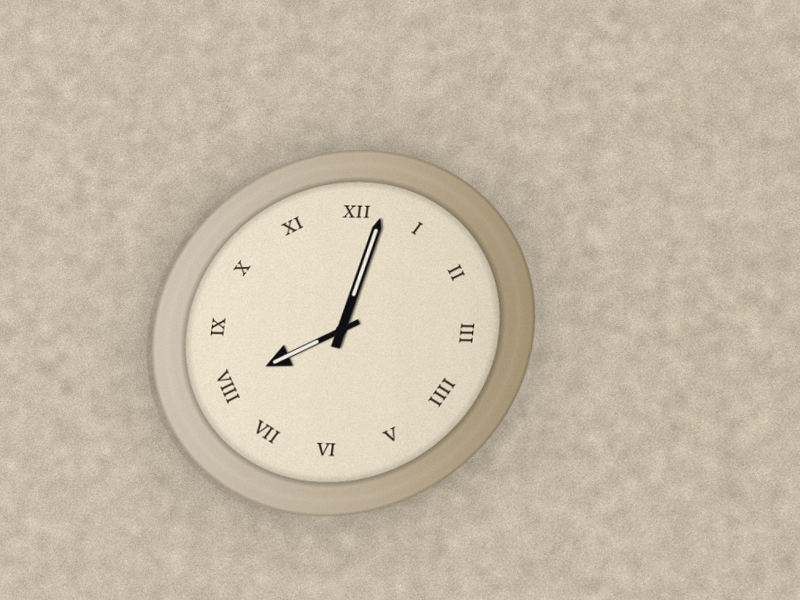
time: 8:02
